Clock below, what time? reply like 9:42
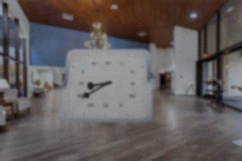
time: 8:39
